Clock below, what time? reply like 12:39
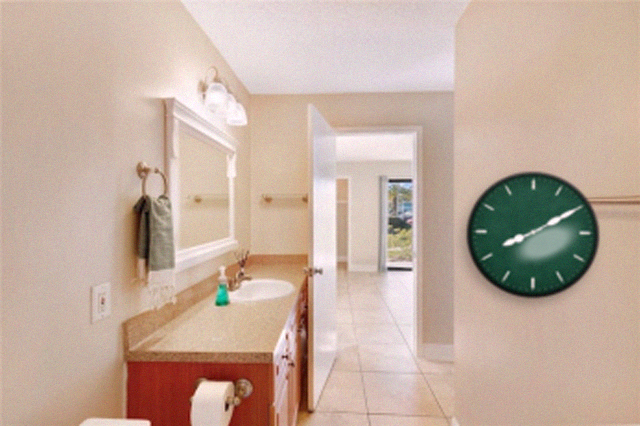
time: 8:10
